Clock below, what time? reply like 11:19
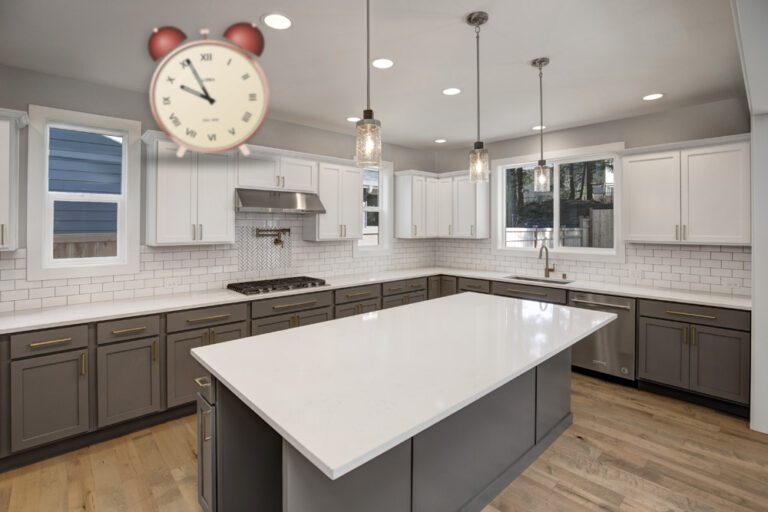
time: 9:56
